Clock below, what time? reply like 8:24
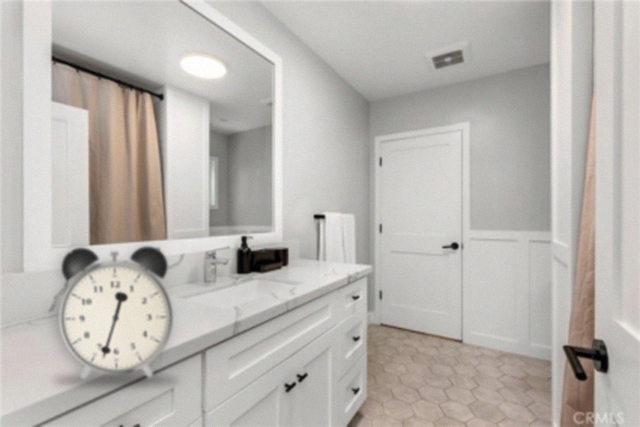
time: 12:33
